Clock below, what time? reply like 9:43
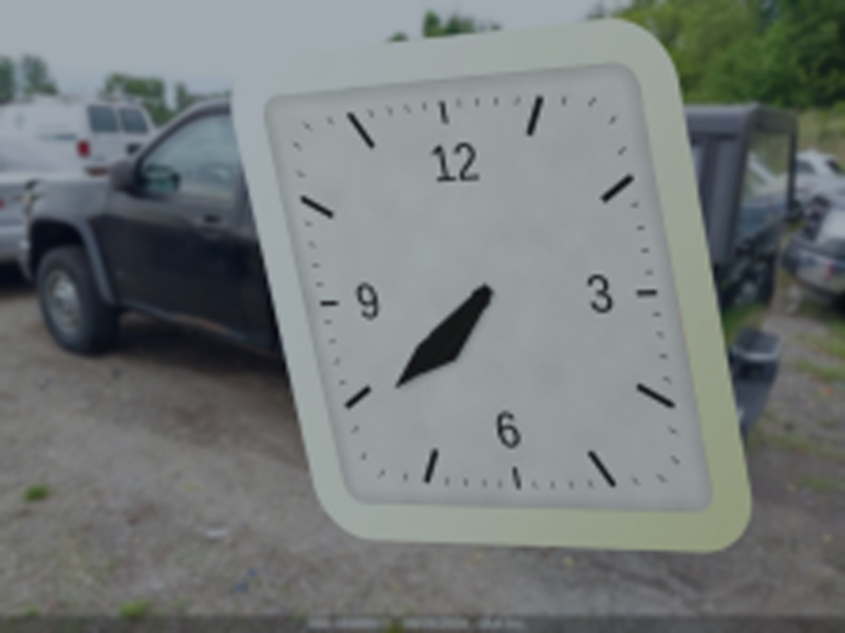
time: 7:39
